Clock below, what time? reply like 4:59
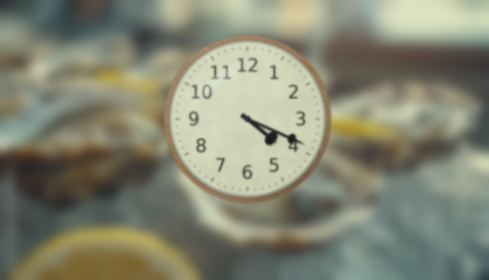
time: 4:19
